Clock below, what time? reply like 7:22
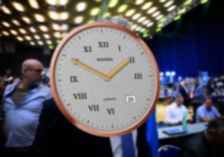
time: 1:50
